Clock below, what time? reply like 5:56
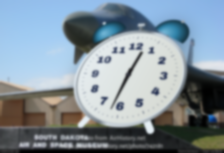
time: 12:32
